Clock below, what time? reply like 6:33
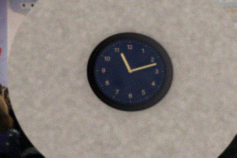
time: 11:12
